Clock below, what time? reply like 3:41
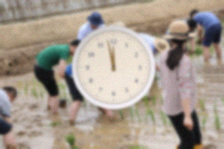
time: 11:58
